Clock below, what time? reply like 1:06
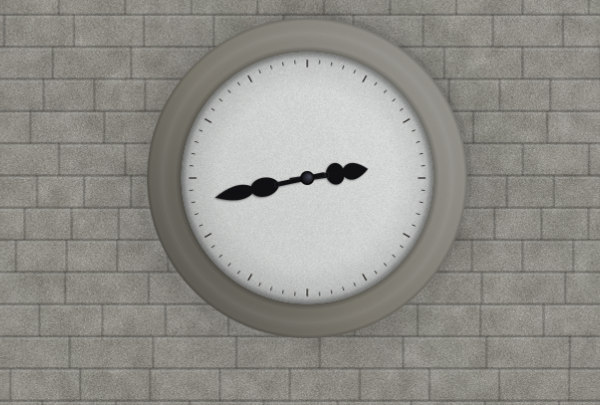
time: 2:43
